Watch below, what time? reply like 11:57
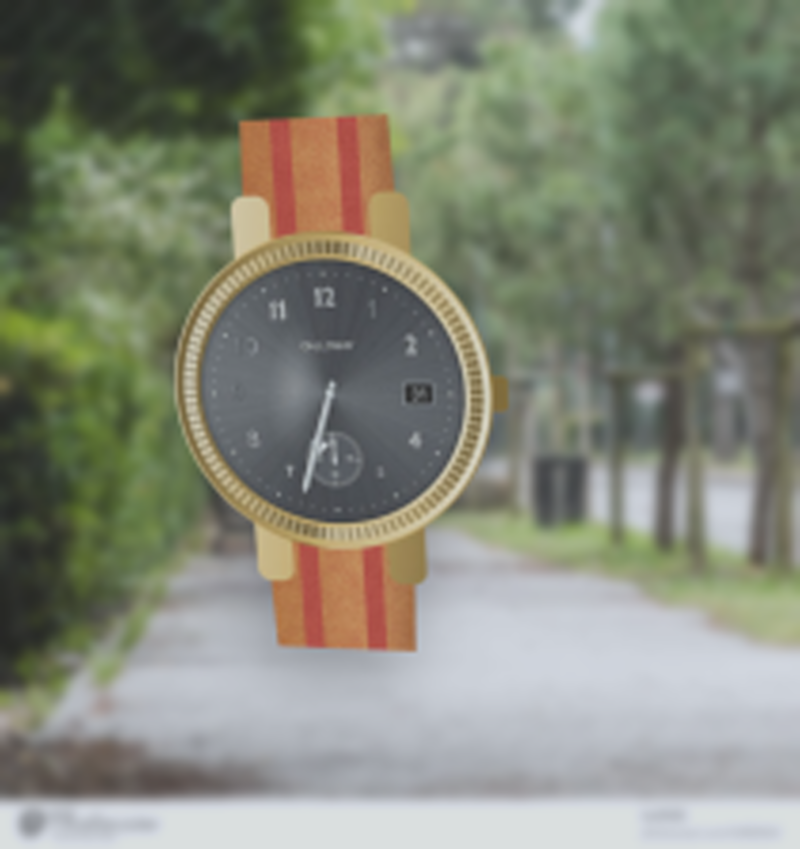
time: 6:33
